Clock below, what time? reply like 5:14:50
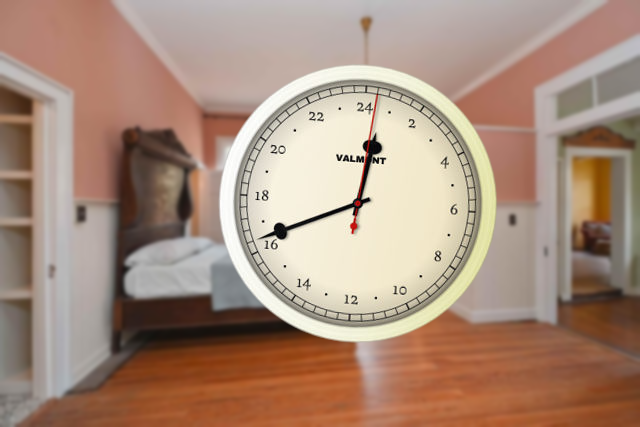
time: 0:41:01
